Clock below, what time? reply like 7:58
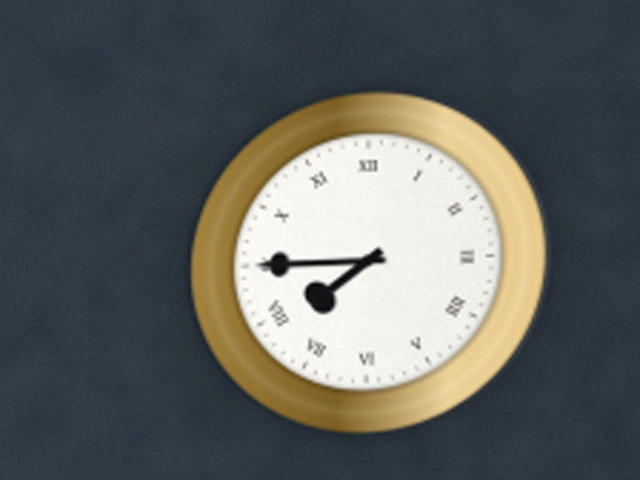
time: 7:45
